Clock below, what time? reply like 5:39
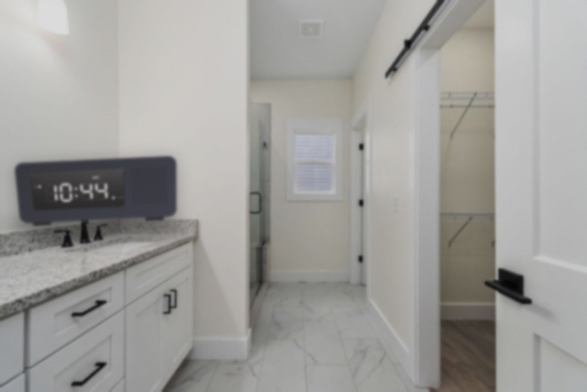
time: 10:44
